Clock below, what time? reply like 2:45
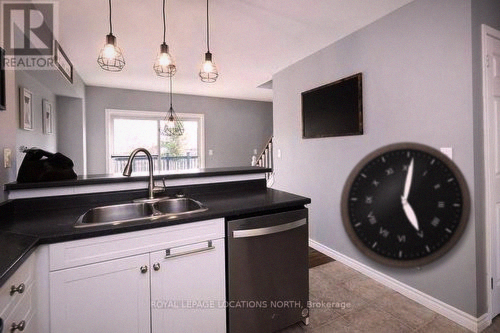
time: 5:01
